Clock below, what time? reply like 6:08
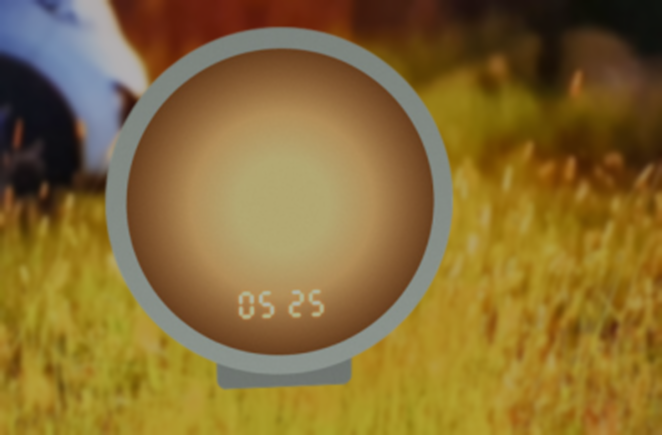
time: 5:25
